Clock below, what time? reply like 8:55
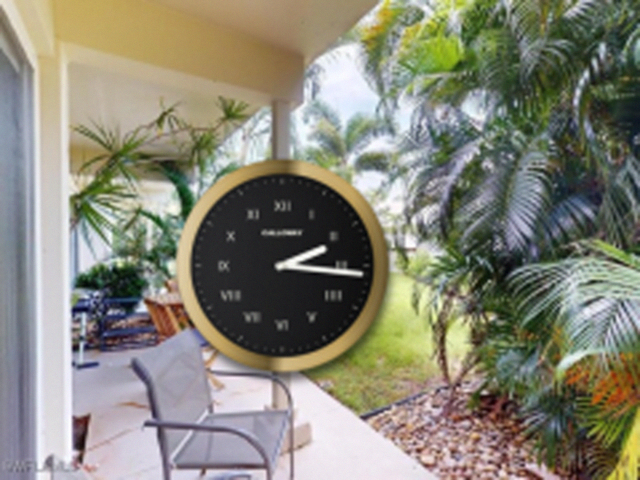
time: 2:16
